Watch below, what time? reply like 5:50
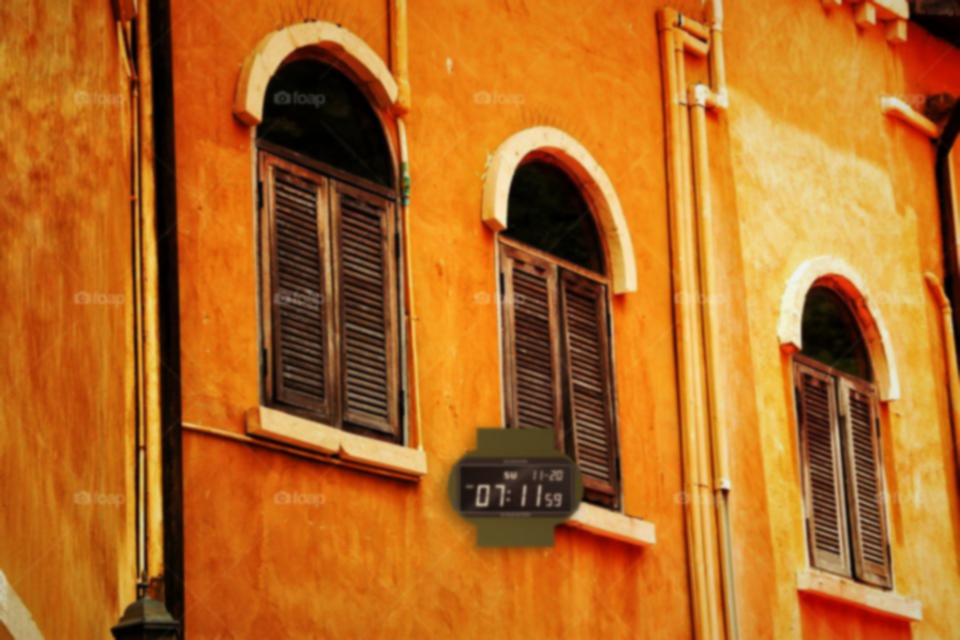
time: 7:11
